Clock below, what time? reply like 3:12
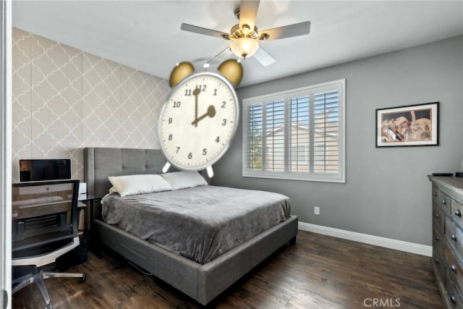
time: 1:58
